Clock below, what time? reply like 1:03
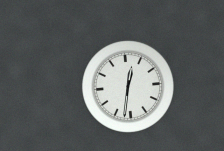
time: 12:32
